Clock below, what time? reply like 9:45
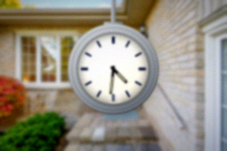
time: 4:31
